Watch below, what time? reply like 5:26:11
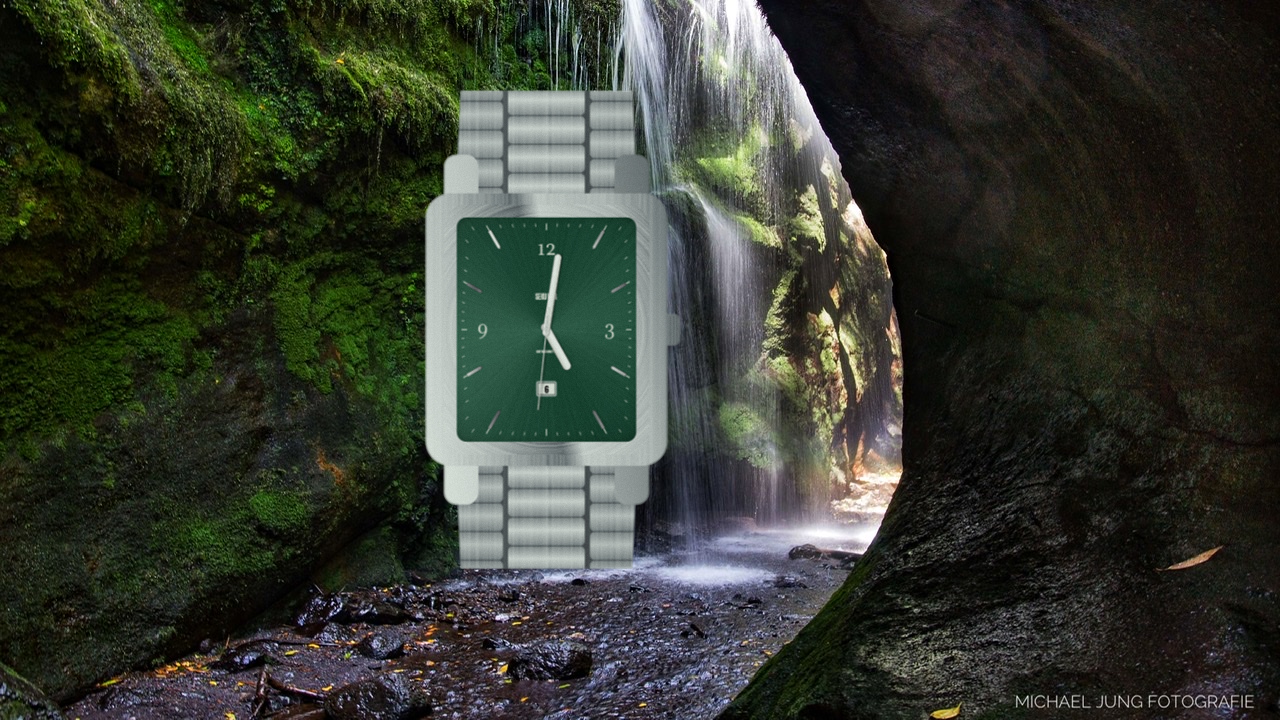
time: 5:01:31
